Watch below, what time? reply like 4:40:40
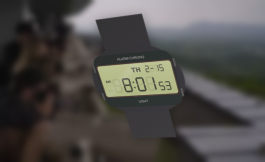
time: 8:01:53
